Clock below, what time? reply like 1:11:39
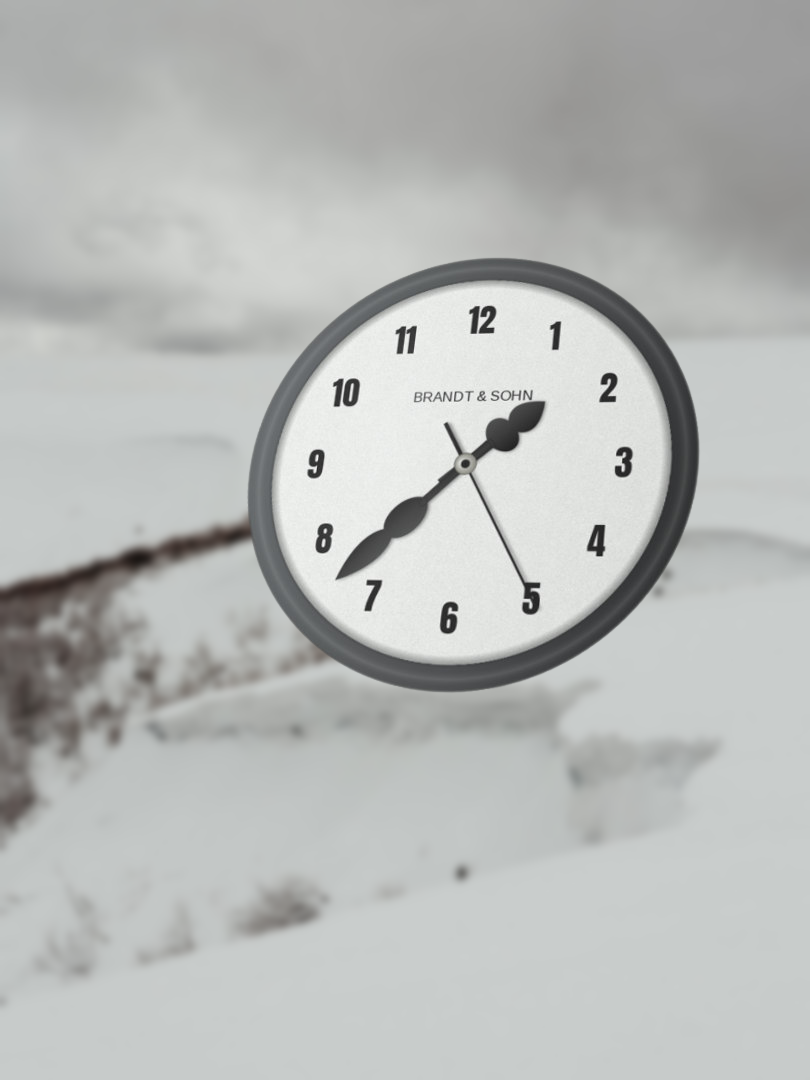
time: 1:37:25
